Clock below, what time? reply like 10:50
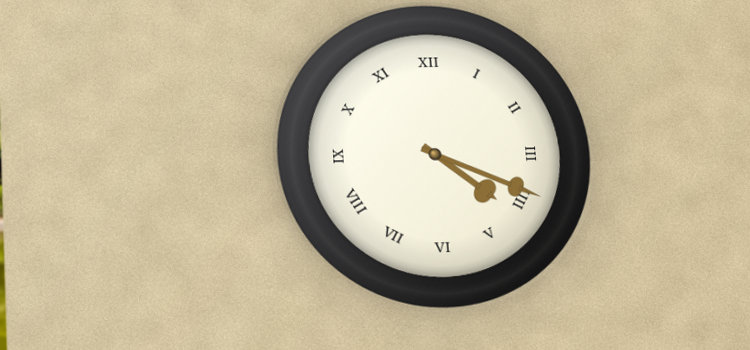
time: 4:19
